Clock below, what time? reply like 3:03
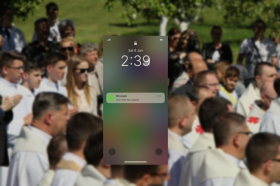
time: 2:39
